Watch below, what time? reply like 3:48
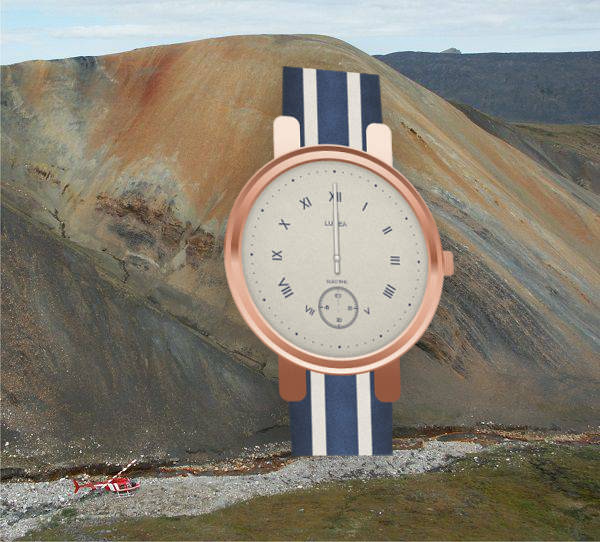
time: 12:00
